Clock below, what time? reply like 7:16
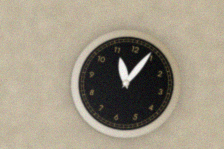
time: 11:04
